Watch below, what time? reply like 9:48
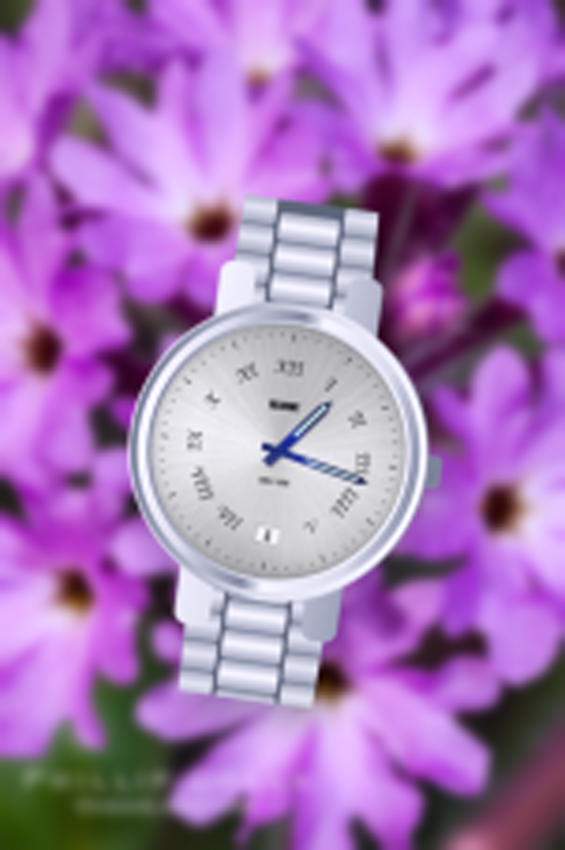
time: 1:17
